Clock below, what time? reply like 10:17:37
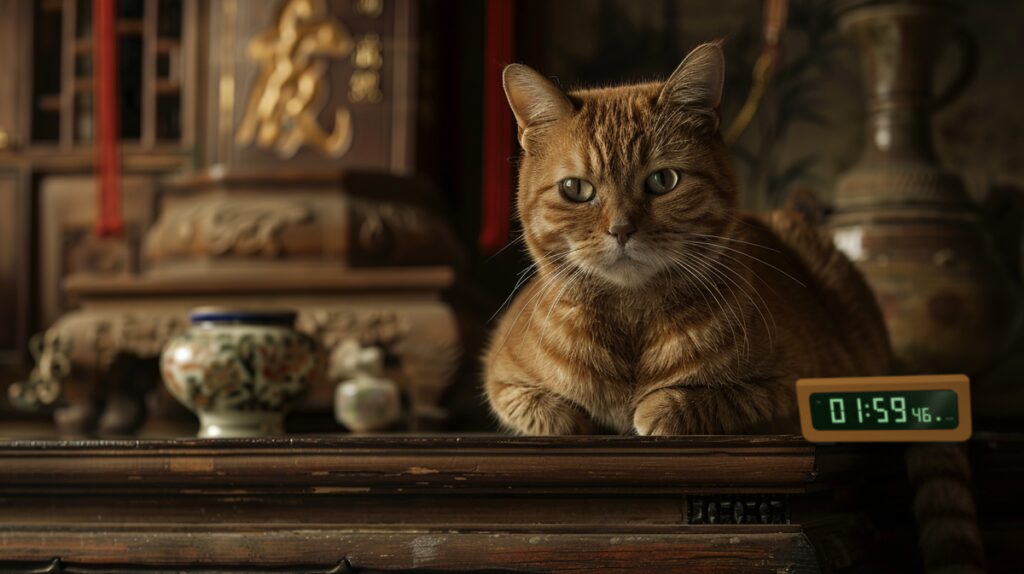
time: 1:59:46
